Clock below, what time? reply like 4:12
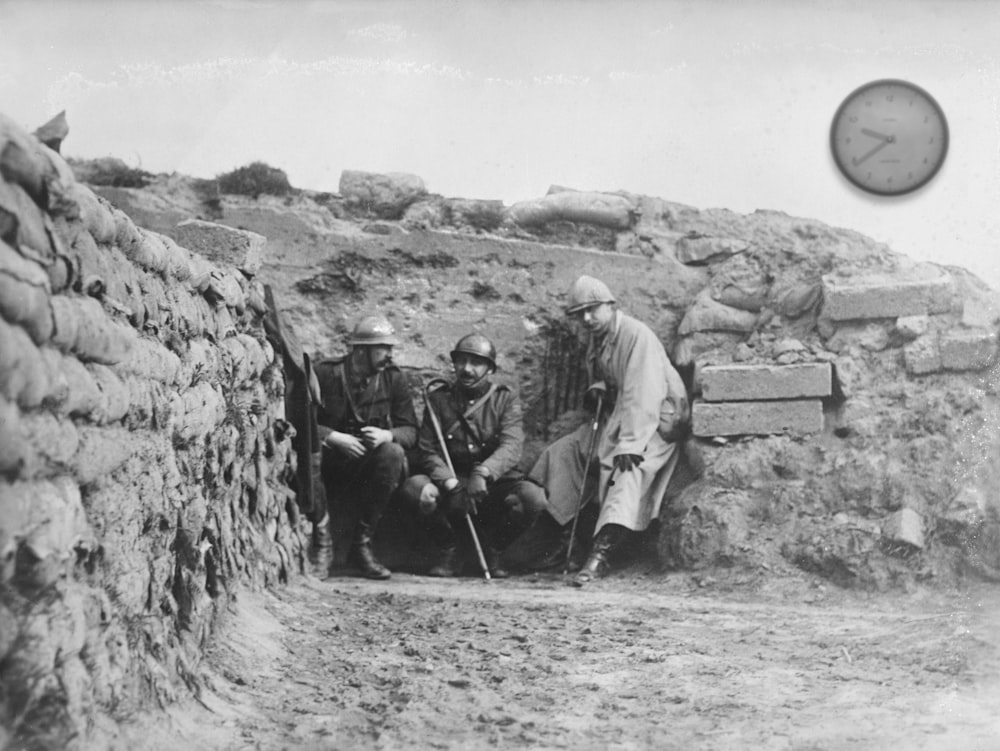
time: 9:39
